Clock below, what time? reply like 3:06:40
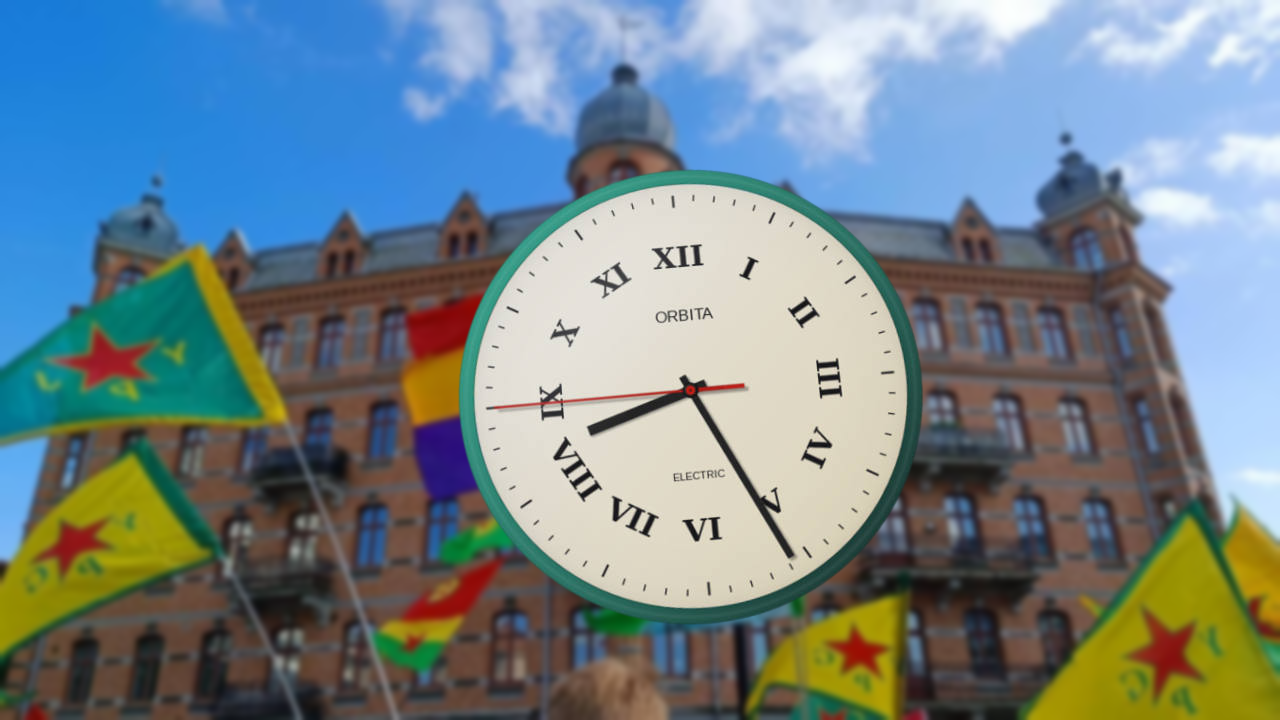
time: 8:25:45
